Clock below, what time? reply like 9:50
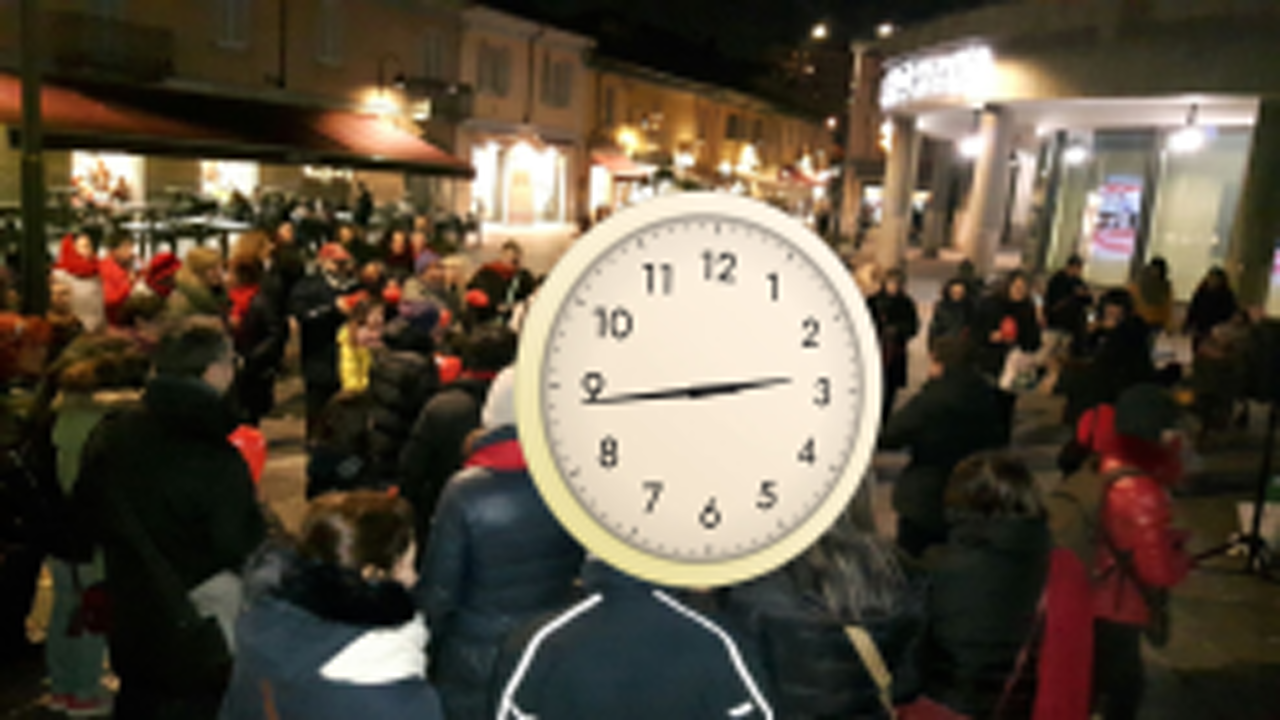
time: 2:44
